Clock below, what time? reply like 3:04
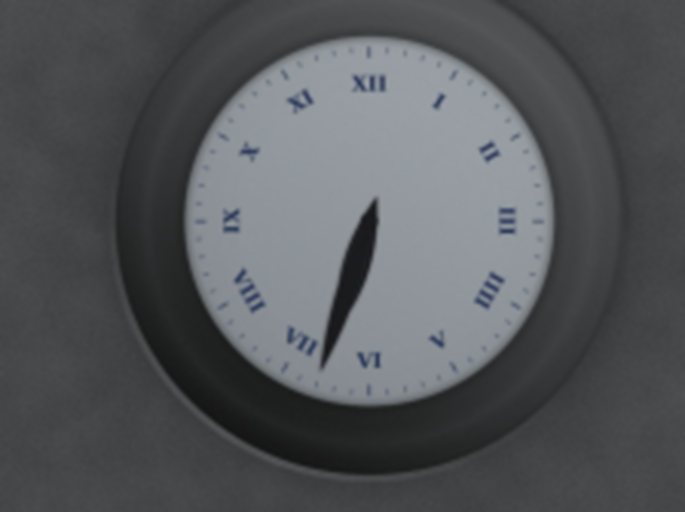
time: 6:33
